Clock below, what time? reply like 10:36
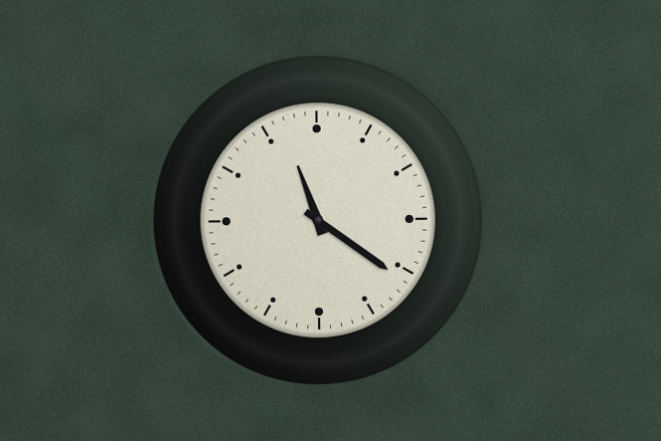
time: 11:21
